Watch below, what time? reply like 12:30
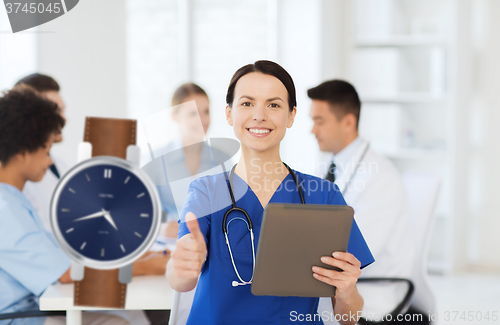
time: 4:42
